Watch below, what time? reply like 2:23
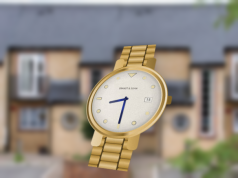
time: 8:30
